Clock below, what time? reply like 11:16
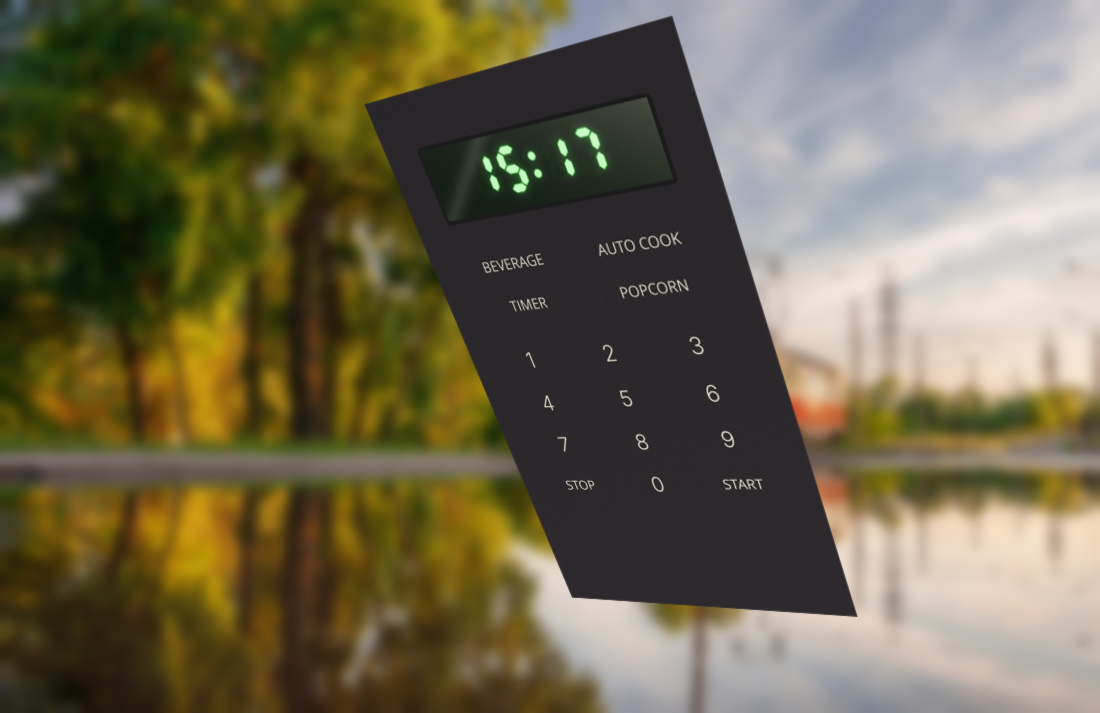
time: 15:17
